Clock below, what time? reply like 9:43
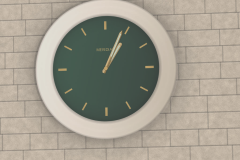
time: 1:04
